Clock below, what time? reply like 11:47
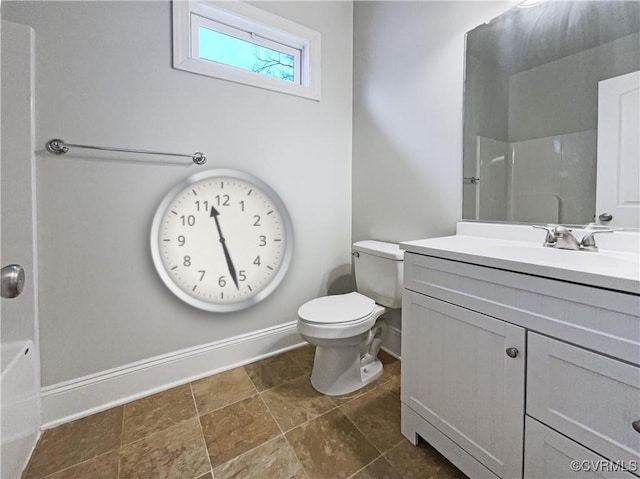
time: 11:27
